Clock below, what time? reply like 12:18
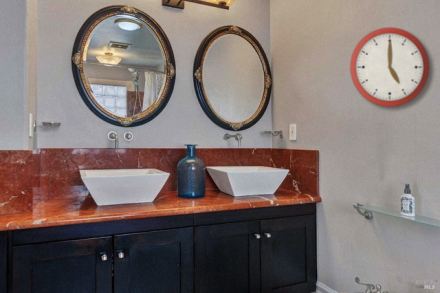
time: 5:00
